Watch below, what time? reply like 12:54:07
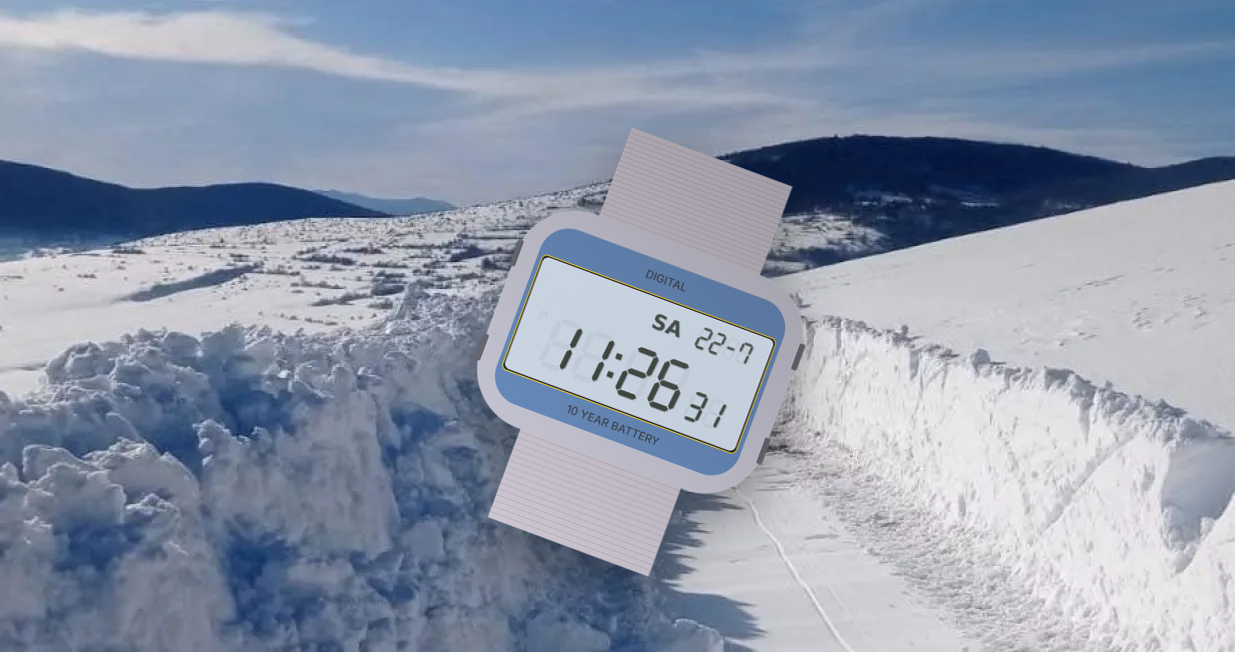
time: 11:26:31
